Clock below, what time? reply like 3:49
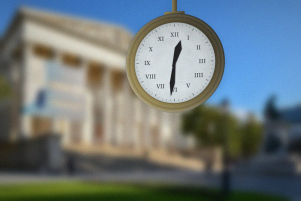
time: 12:31
